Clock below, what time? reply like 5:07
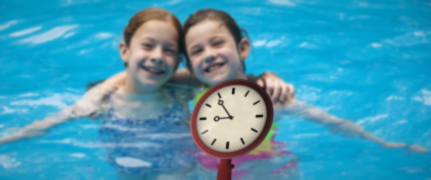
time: 8:54
